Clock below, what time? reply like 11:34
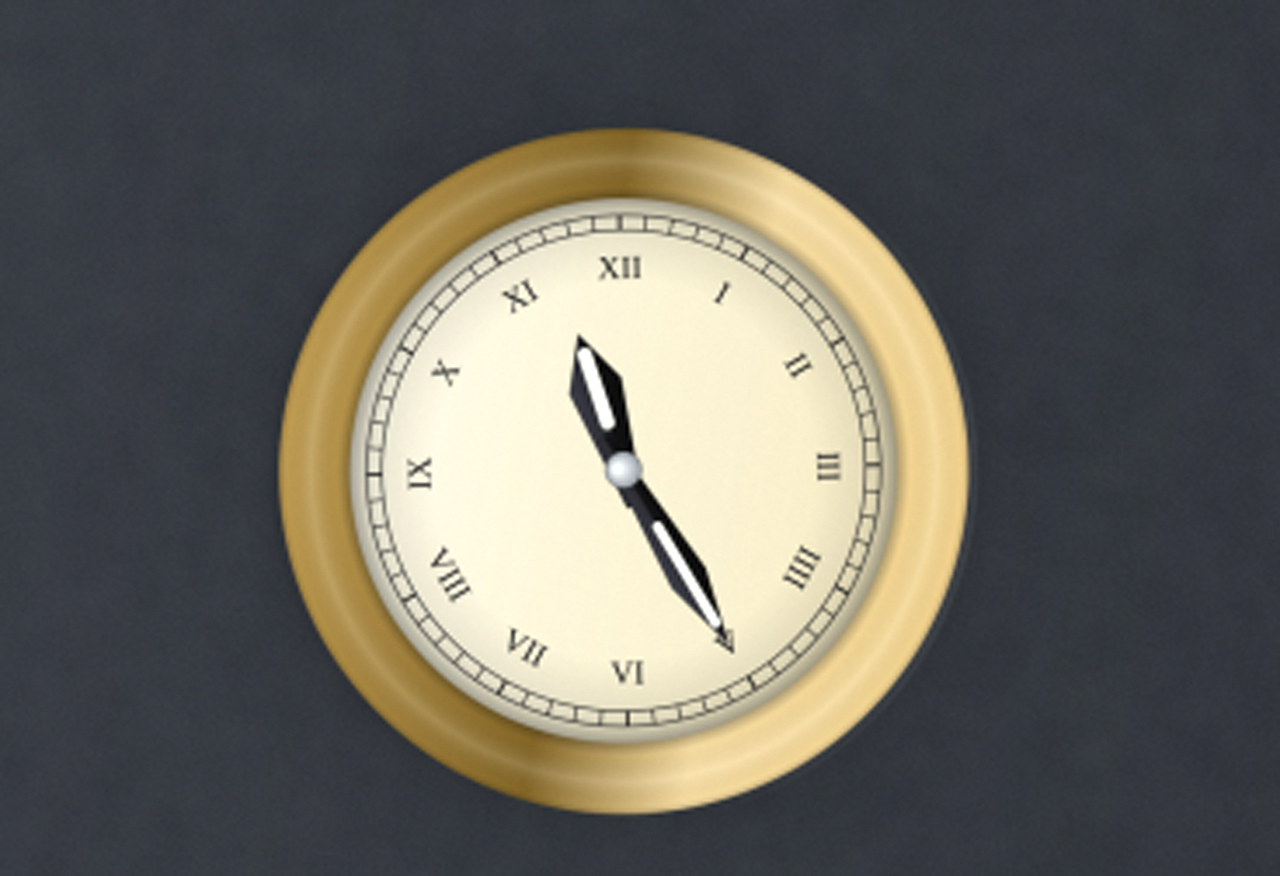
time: 11:25
